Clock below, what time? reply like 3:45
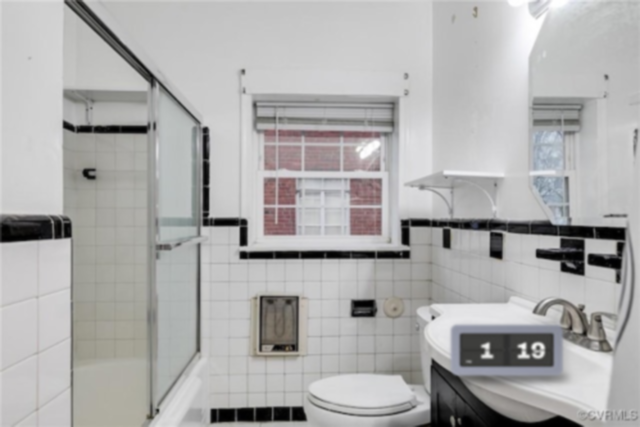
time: 1:19
